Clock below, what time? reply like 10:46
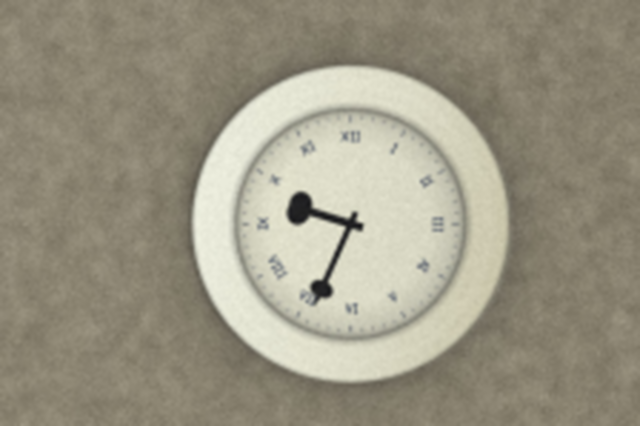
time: 9:34
